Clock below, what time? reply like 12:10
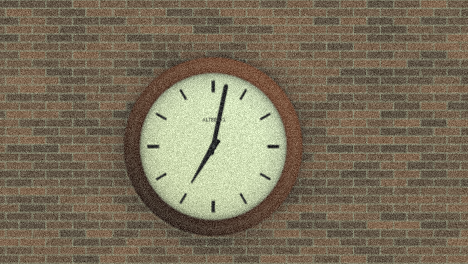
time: 7:02
